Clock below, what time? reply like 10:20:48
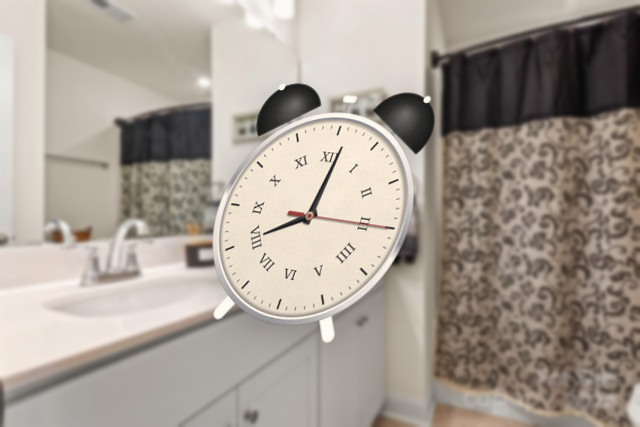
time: 8:01:15
